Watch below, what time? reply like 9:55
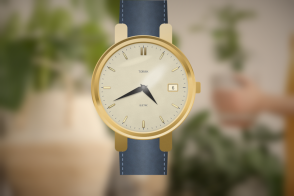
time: 4:41
